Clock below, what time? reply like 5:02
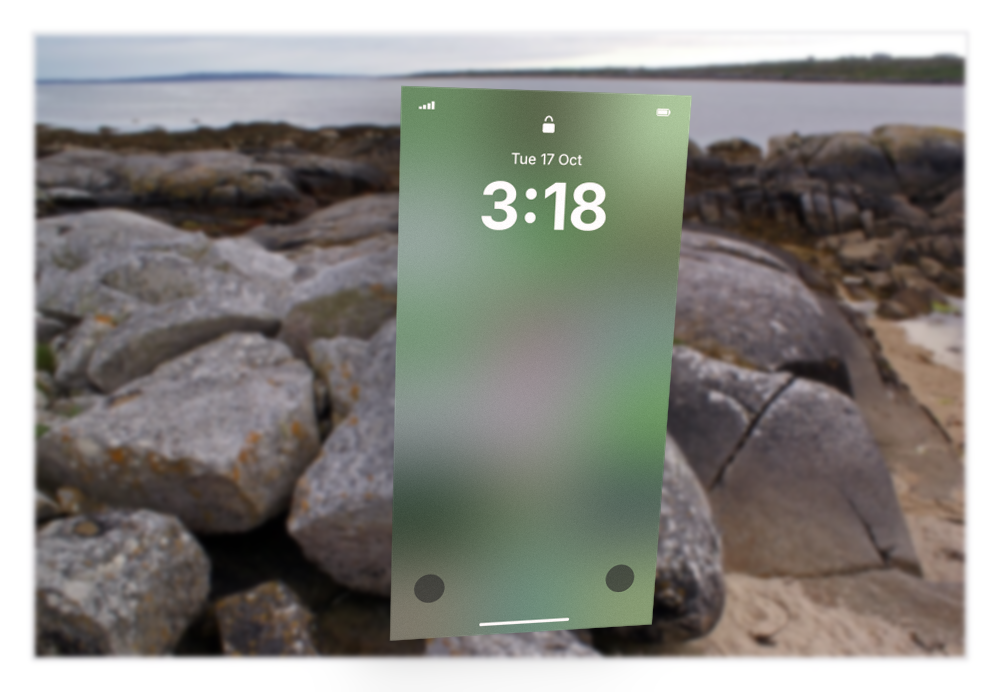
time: 3:18
